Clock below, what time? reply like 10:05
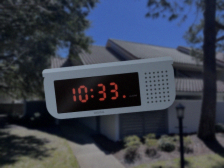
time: 10:33
